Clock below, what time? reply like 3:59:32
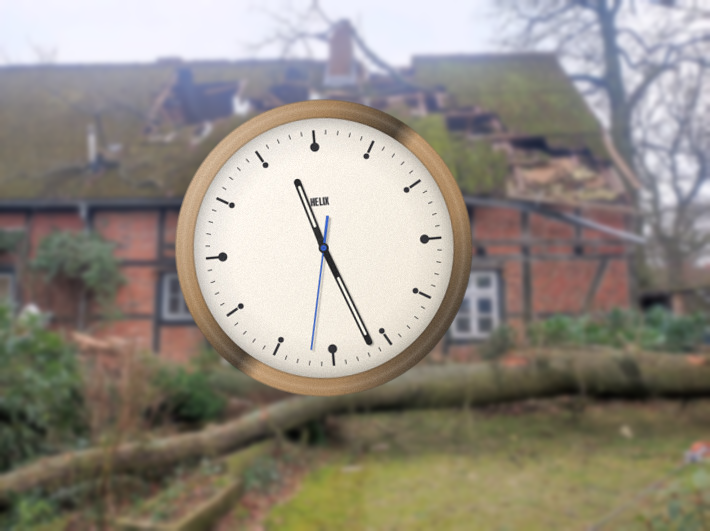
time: 11:26:32
